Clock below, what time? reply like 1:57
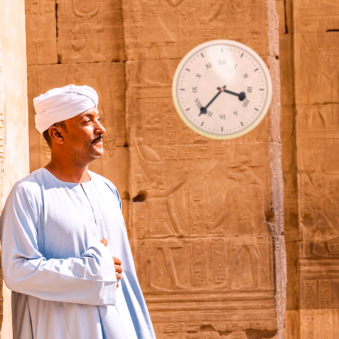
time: 3:37
